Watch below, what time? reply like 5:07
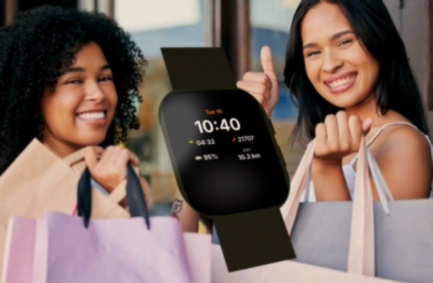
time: 10:40
